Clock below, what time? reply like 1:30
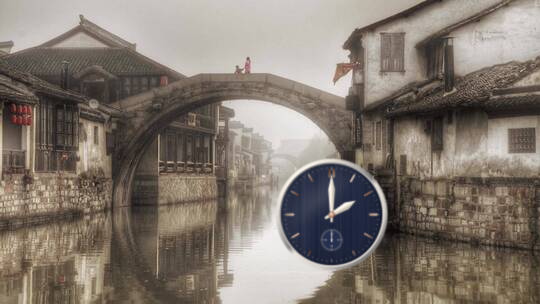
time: 2:00
